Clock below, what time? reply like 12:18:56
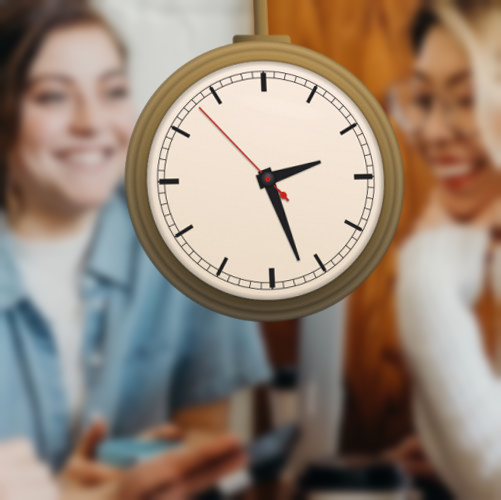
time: 2:26:53
